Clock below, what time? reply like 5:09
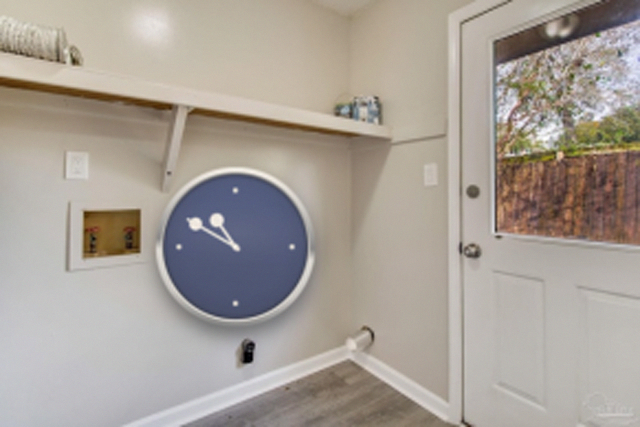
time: 10:50
